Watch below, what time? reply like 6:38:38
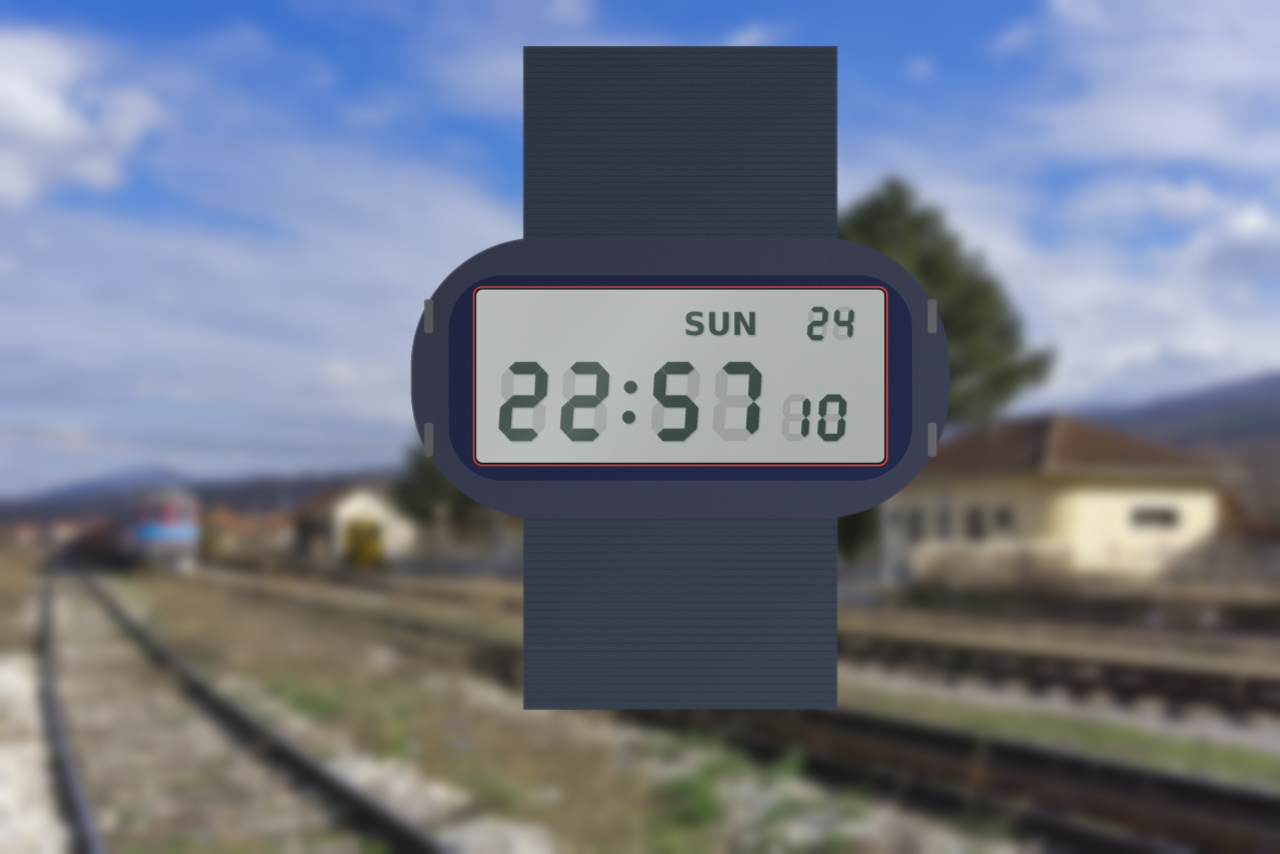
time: 22:57:10
